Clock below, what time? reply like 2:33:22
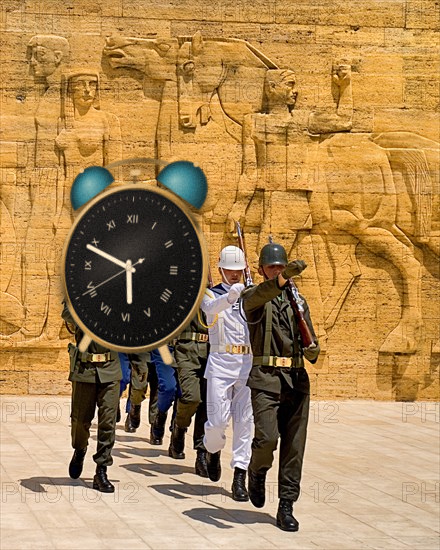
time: 5:48:40
